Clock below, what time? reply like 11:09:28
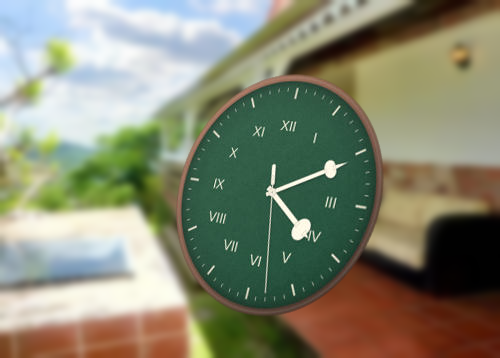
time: 4:10:28
